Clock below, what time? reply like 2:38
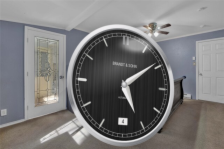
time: 5:09
